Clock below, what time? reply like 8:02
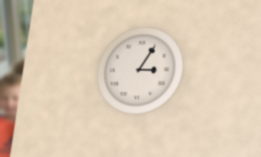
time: 3:05
